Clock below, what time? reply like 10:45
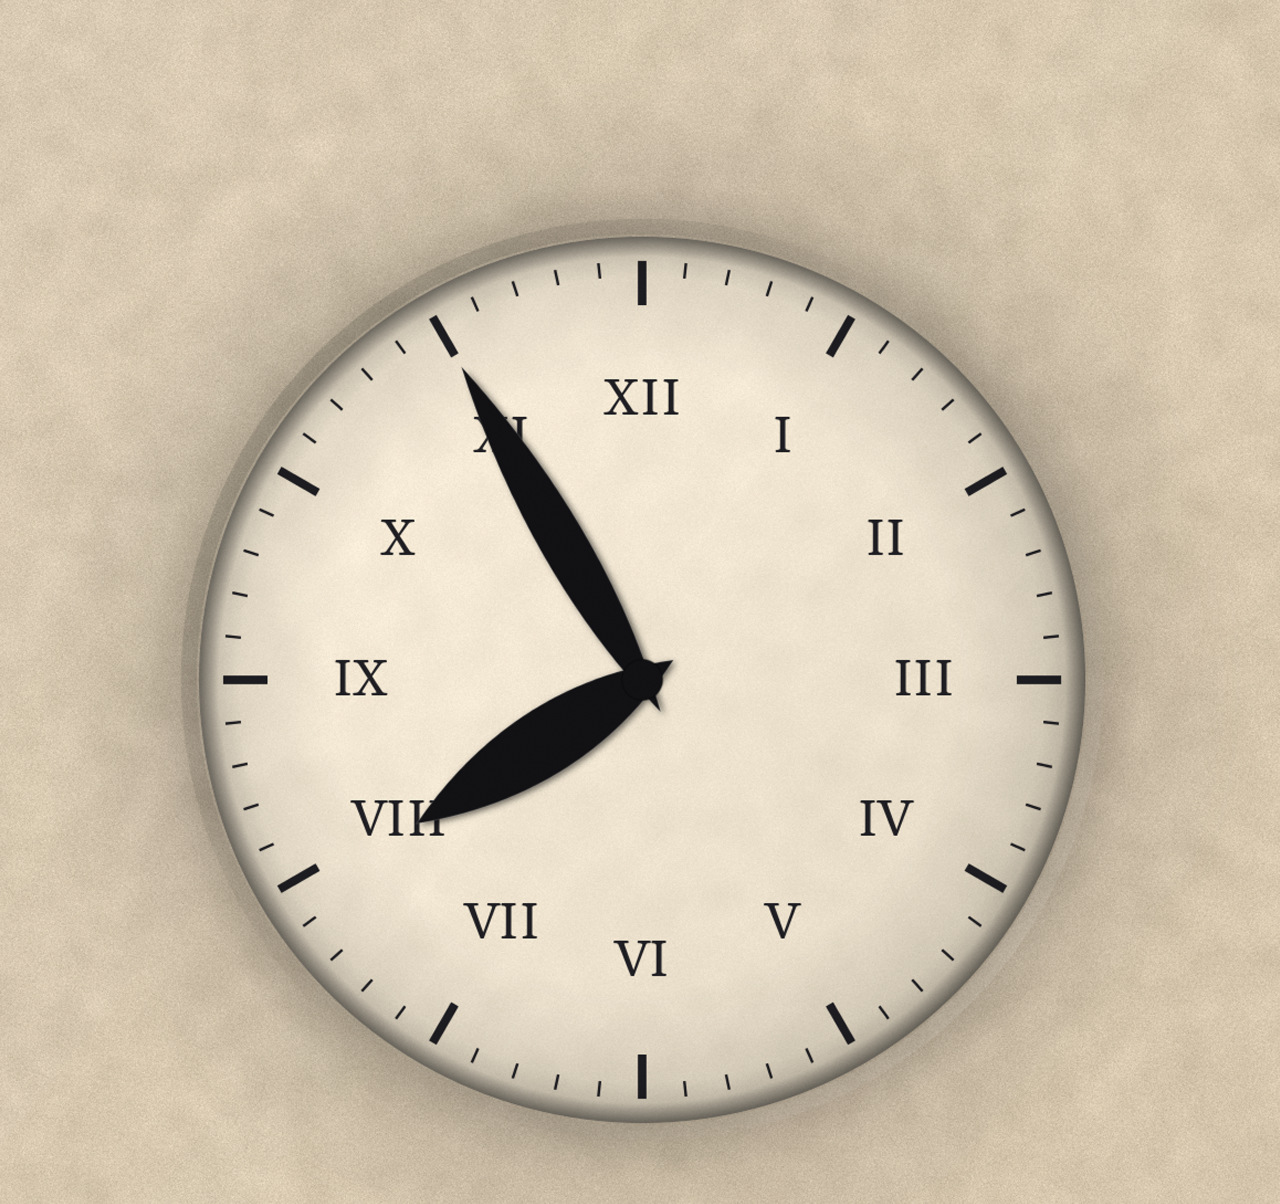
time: 7:55
